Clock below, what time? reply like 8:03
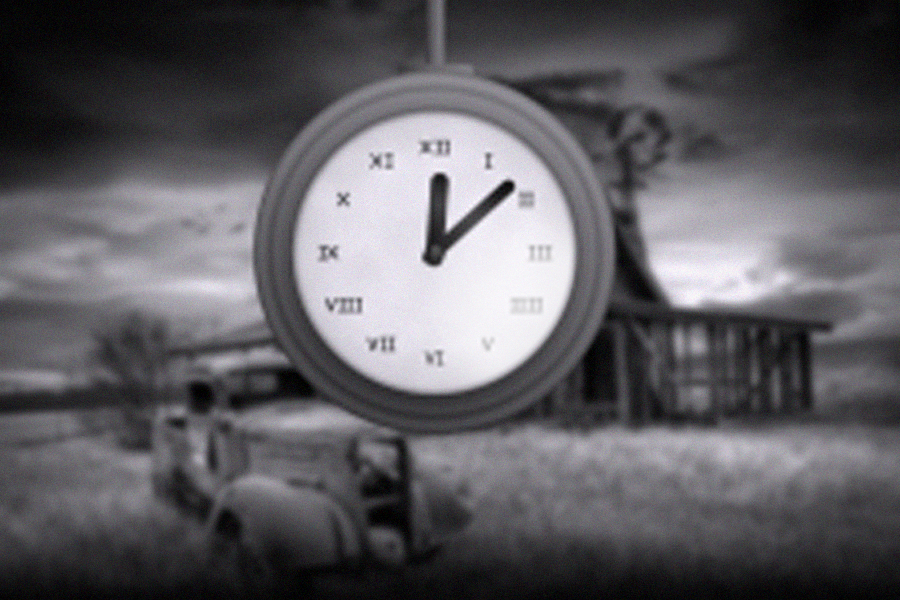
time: 12:08
